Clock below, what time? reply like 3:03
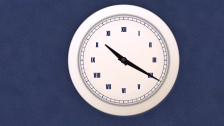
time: 10:20
